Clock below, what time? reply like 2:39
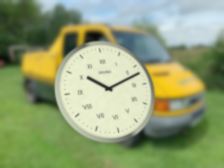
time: 10:12
